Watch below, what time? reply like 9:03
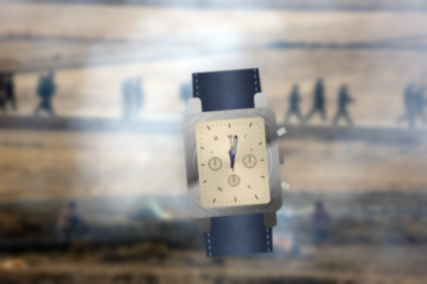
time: 12:02
